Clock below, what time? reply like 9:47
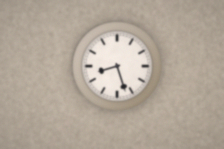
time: 8:27
